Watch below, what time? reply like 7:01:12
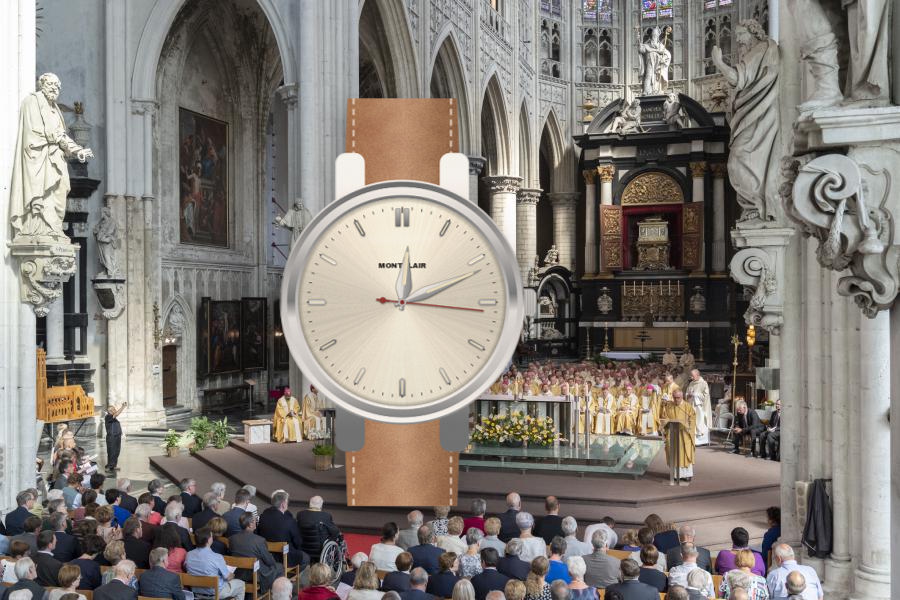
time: 12:11:16
